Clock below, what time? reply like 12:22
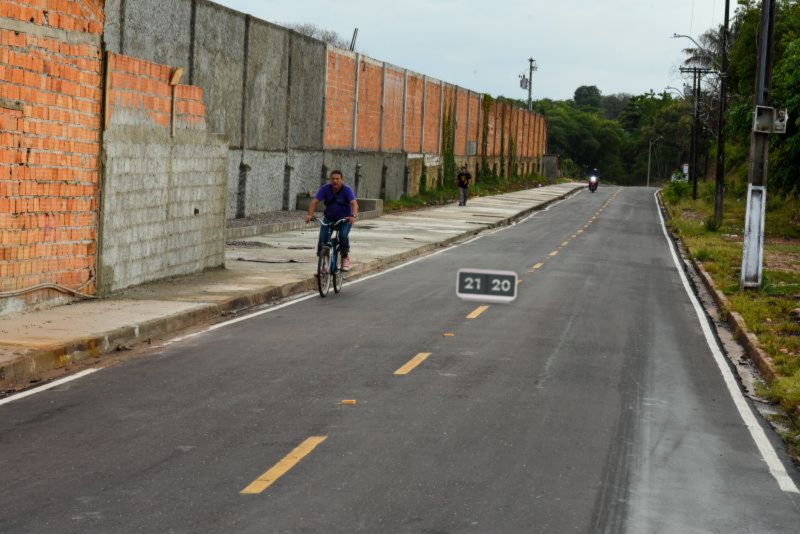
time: 21:20
